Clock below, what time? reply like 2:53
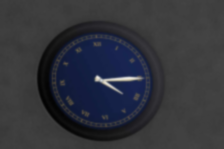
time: 4:15
